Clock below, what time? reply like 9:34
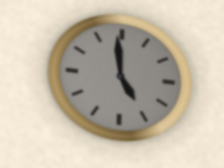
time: 4:59
